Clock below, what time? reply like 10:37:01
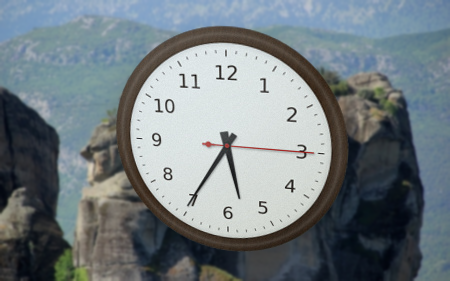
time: 5:35:15
